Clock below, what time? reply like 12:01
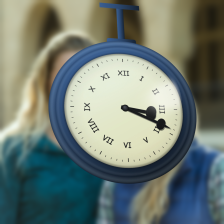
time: 3:19
